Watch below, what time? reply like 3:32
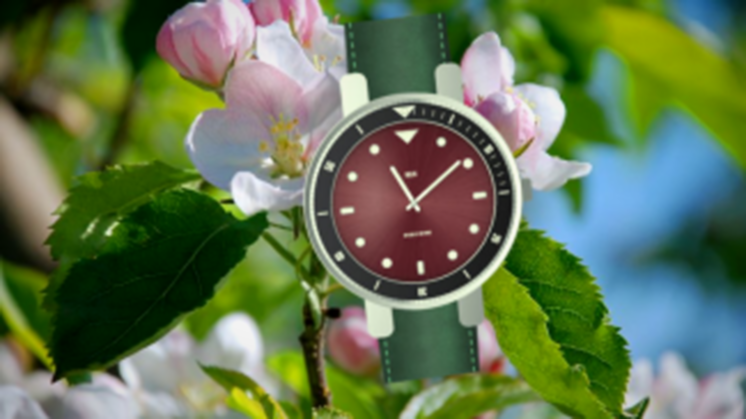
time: 11:09
